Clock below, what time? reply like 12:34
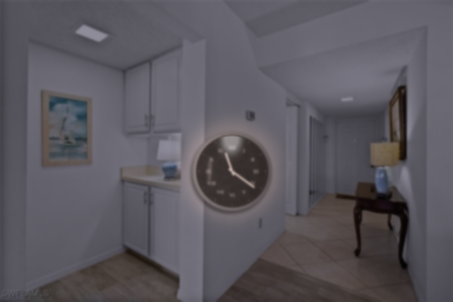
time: 11:21
